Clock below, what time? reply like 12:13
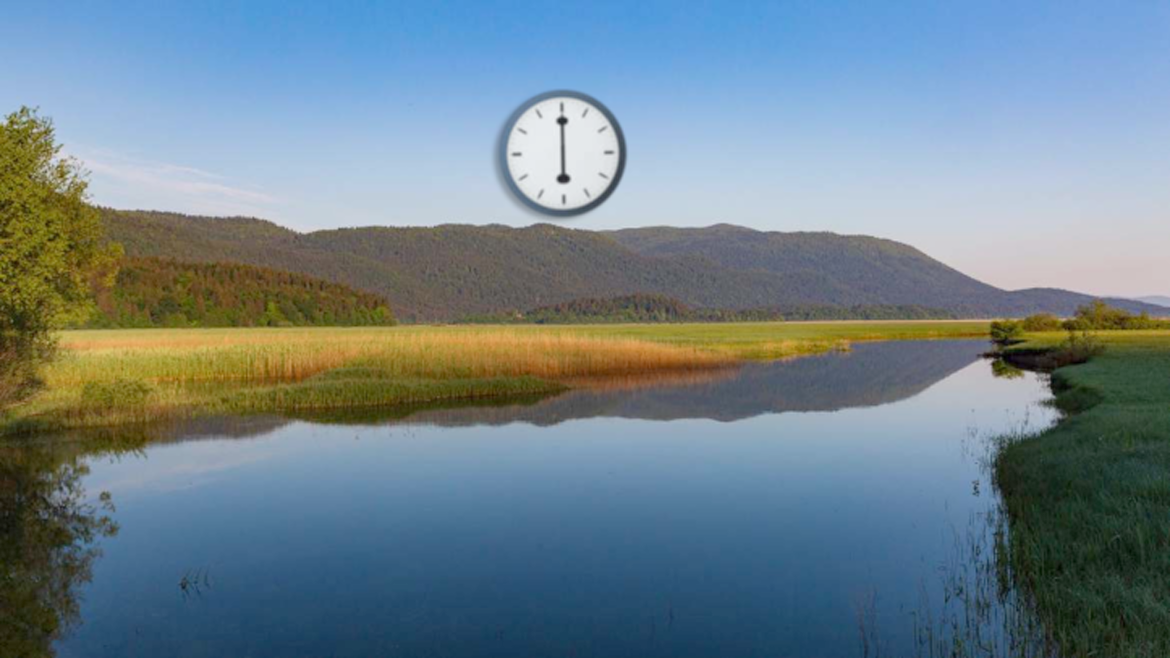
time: 6:00
